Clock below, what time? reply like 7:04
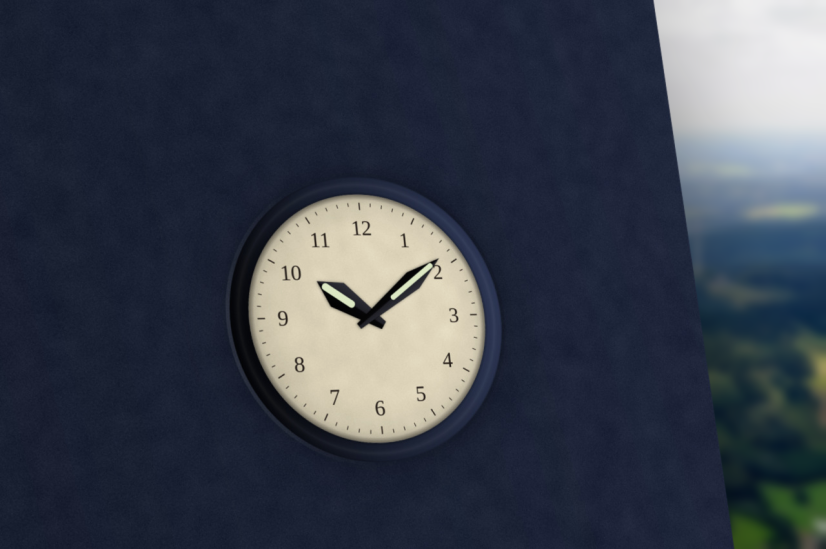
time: 10:09
